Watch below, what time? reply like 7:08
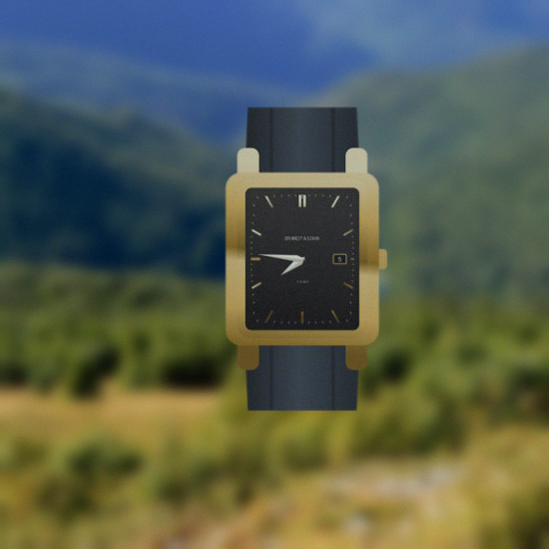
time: 7:46
